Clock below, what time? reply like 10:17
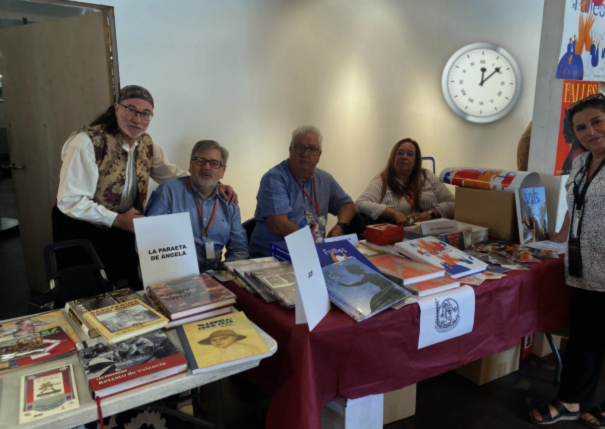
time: 12:08
